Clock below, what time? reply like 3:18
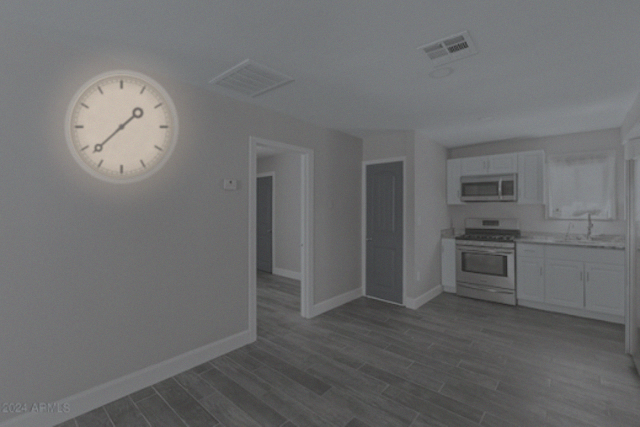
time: 1:38
